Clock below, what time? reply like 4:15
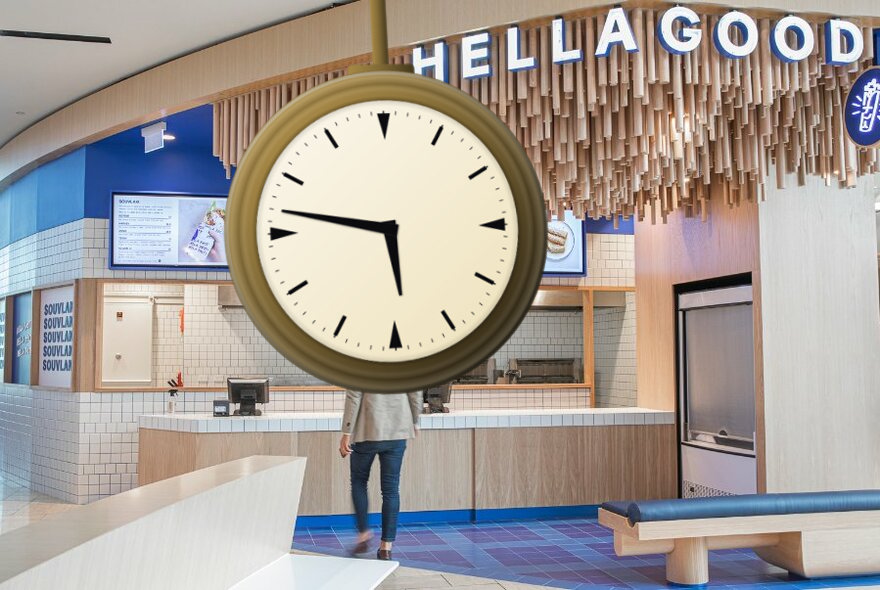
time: 5:47
